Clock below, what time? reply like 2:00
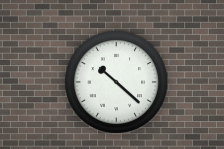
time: 10:22
